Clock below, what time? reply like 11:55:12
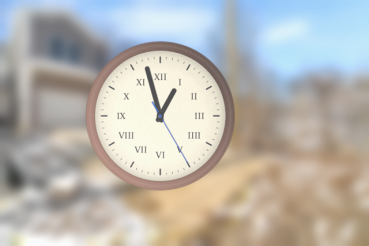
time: 12:57:25
